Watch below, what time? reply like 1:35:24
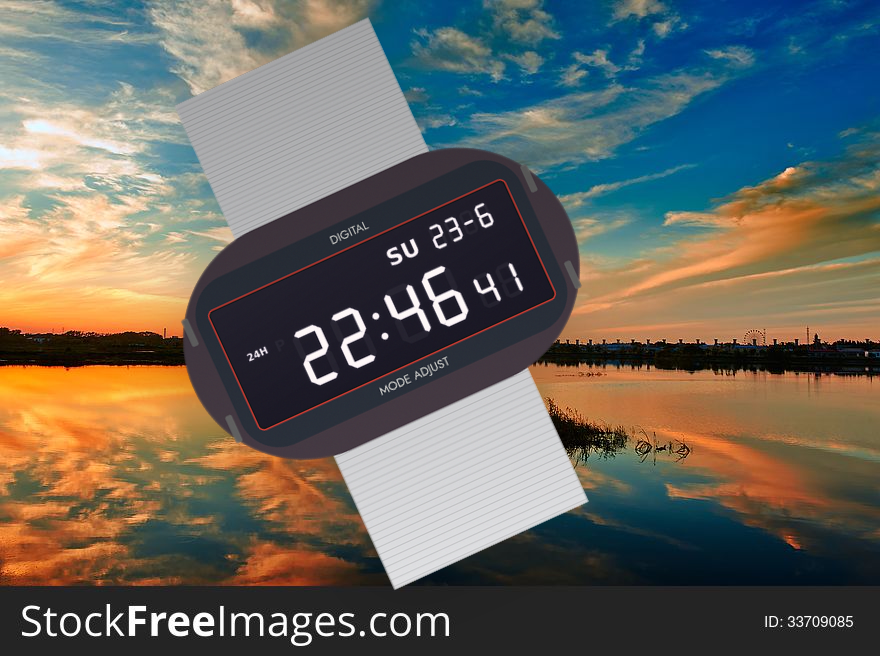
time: 22:46:41
